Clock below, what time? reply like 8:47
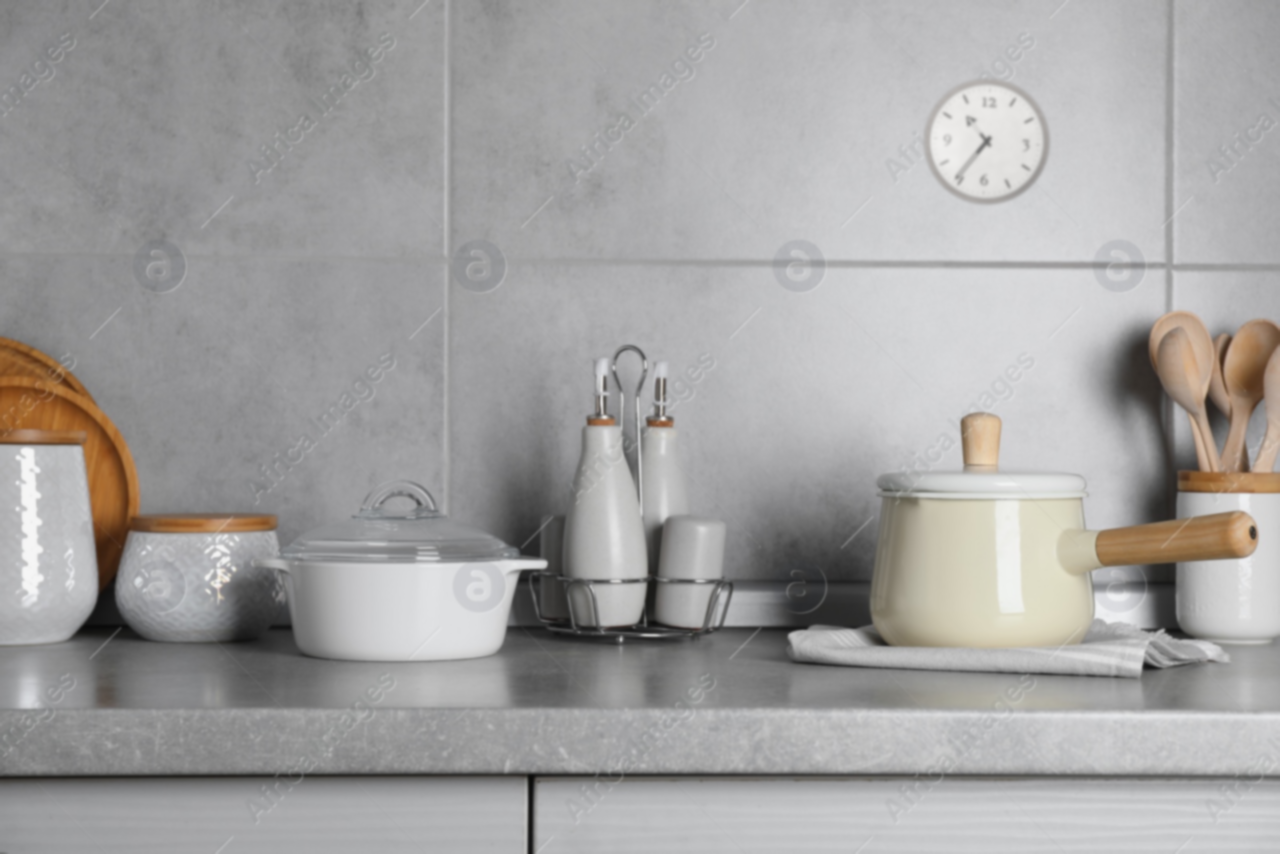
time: 10:36
